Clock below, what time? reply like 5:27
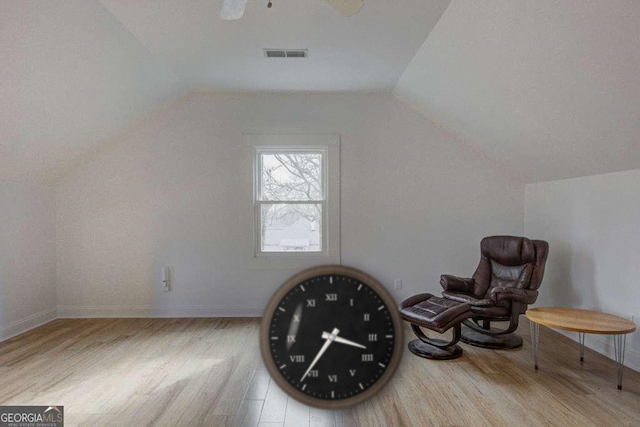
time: 3:36
